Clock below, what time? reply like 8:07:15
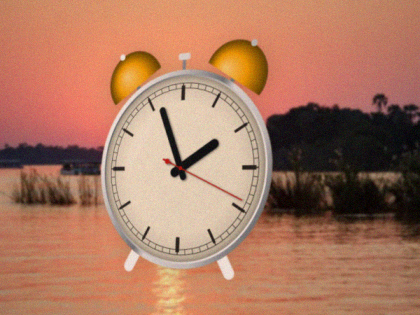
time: 1:56:19
